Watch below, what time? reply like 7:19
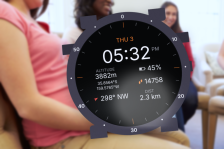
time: 5:32
